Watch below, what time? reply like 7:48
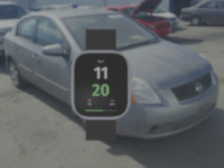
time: 11:20
